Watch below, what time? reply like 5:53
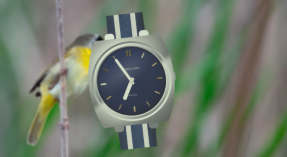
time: 6:55
